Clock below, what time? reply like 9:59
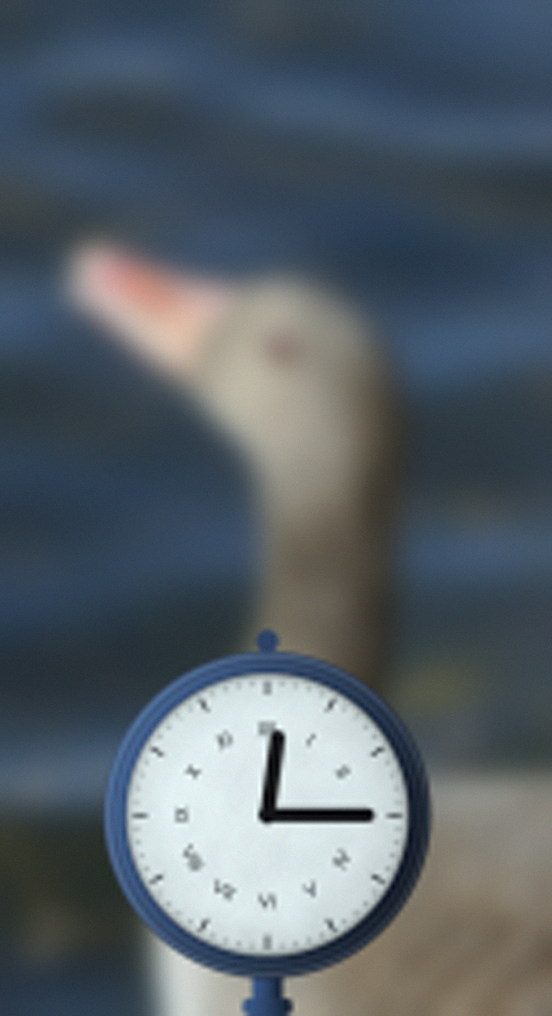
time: 12:15
